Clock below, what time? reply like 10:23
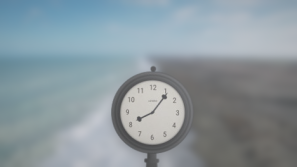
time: 8:06
